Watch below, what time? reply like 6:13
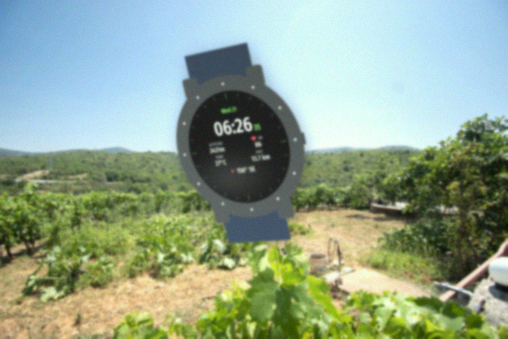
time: 6:26
